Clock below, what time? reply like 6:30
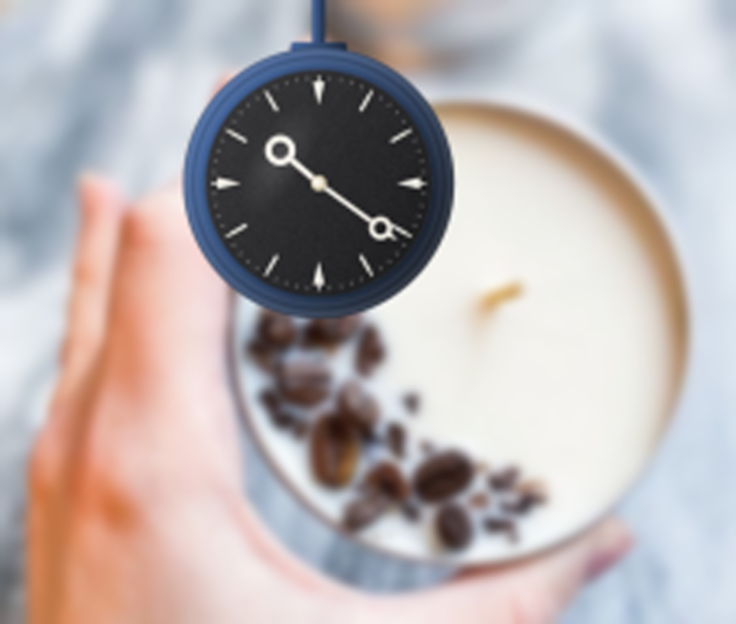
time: 10:21
